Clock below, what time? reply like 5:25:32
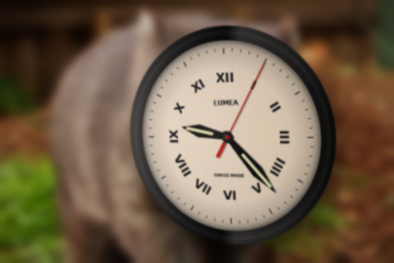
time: 9:23:05
